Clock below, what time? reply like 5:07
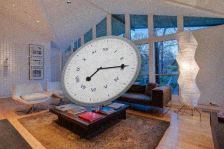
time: 7:14
